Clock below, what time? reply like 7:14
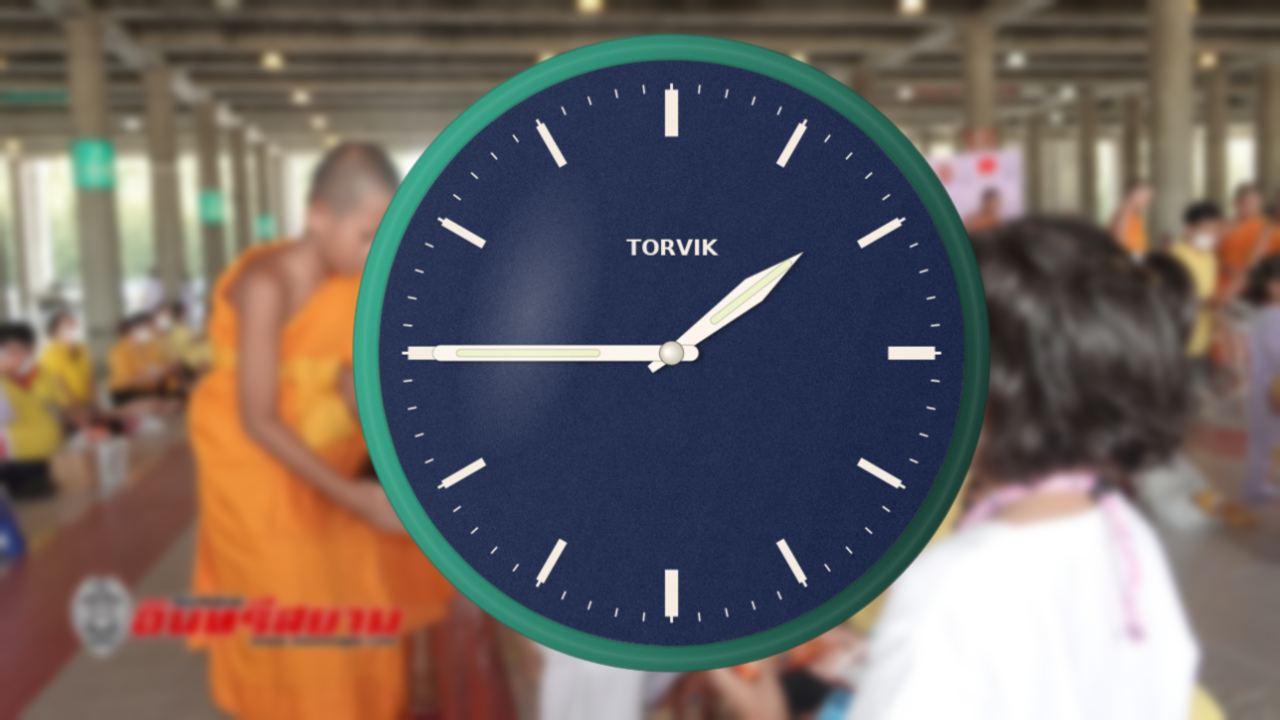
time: 1:45
